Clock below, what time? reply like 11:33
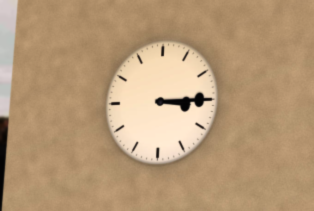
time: 3:15
